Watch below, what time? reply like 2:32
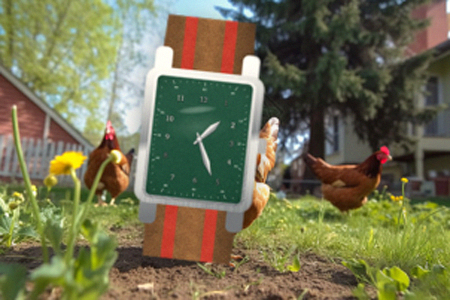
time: 1:26
